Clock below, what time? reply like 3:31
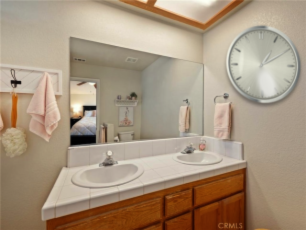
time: 1:10
